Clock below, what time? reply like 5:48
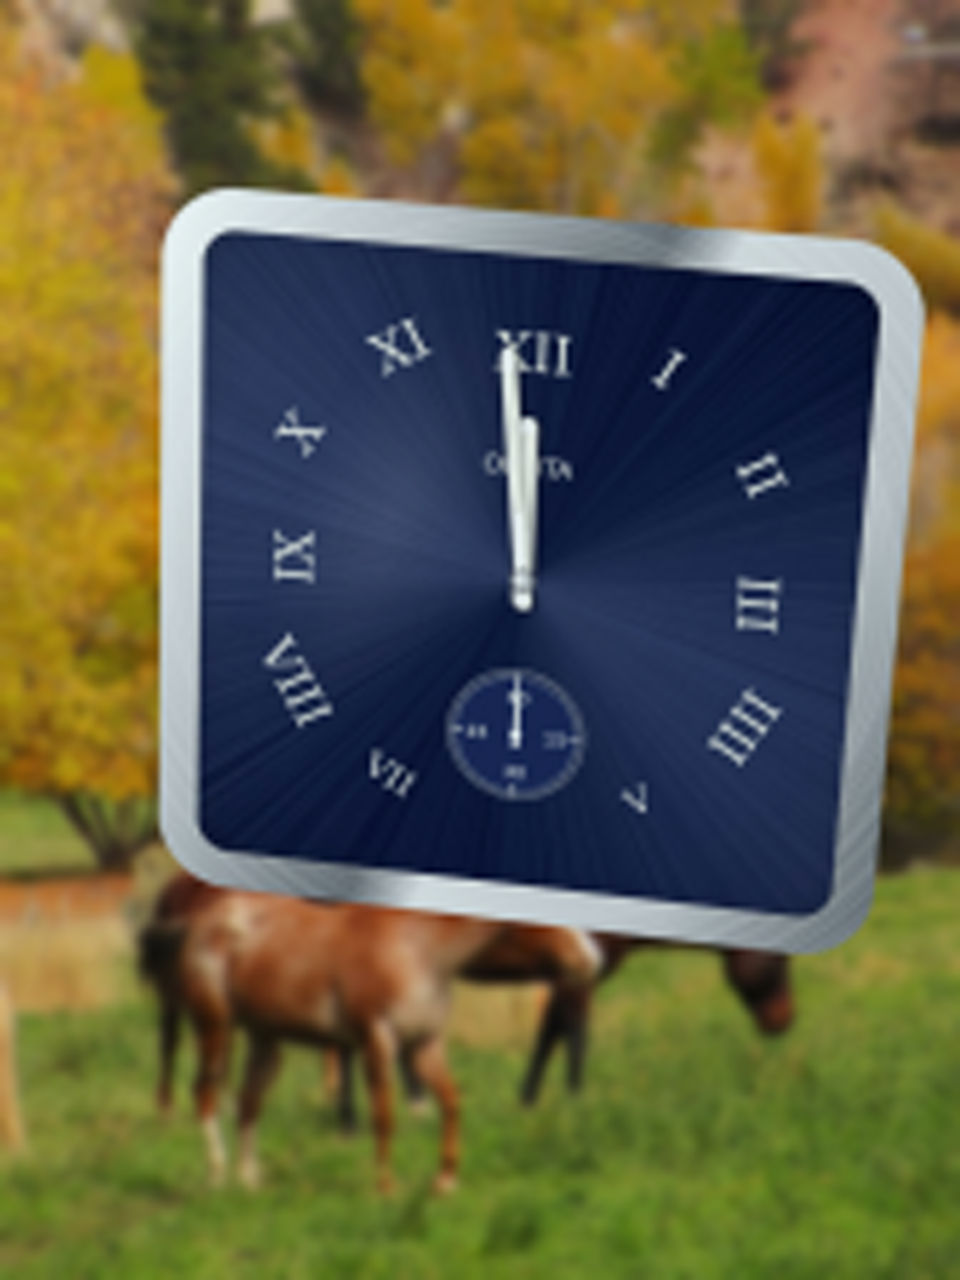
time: 11:59
